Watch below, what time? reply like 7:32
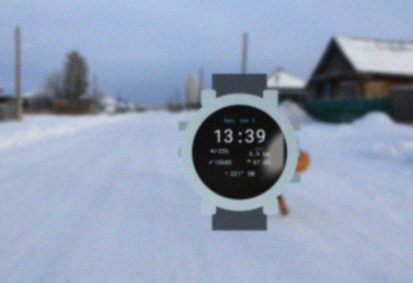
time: 13:39
